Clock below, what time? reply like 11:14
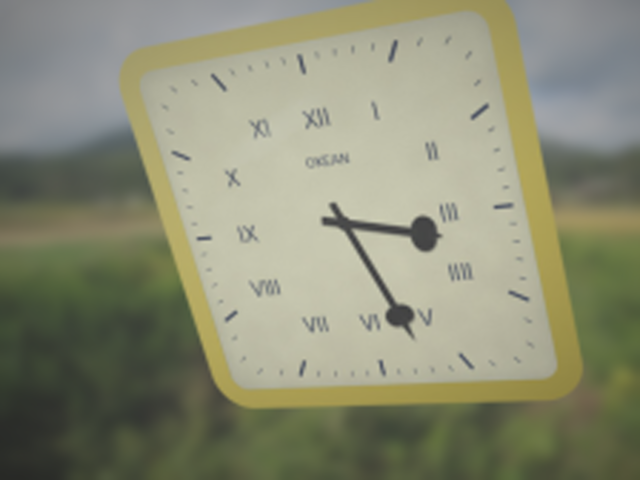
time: 3:27
